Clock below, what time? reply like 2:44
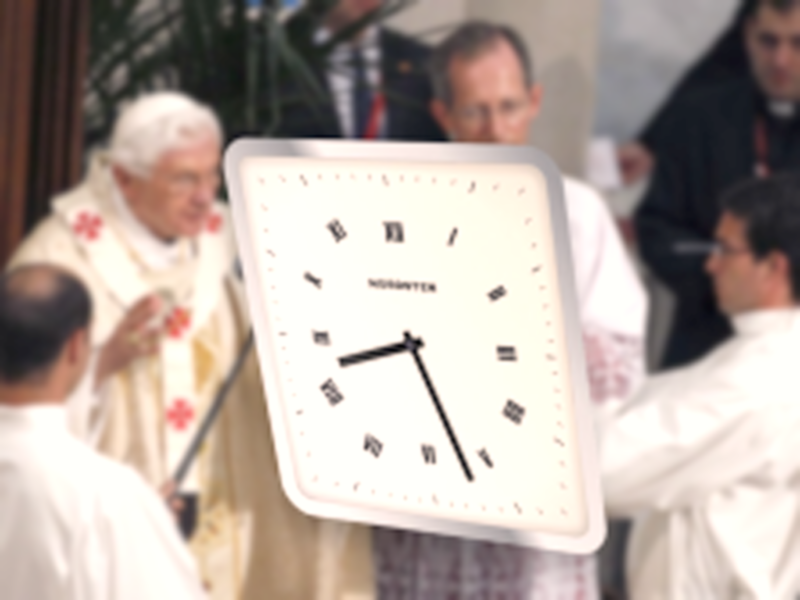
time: 8:27
